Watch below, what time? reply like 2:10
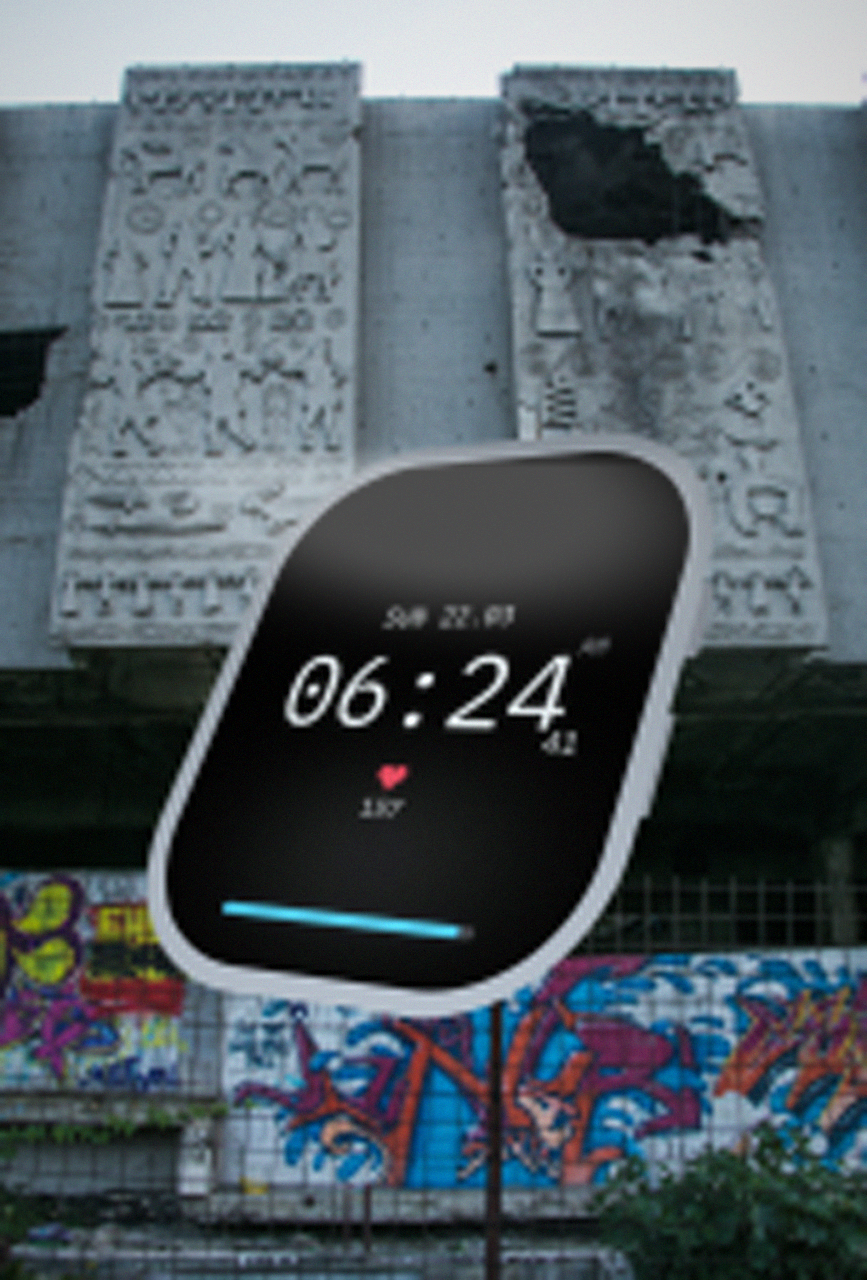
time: 6:24
